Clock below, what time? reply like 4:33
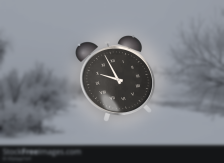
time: 9:58
